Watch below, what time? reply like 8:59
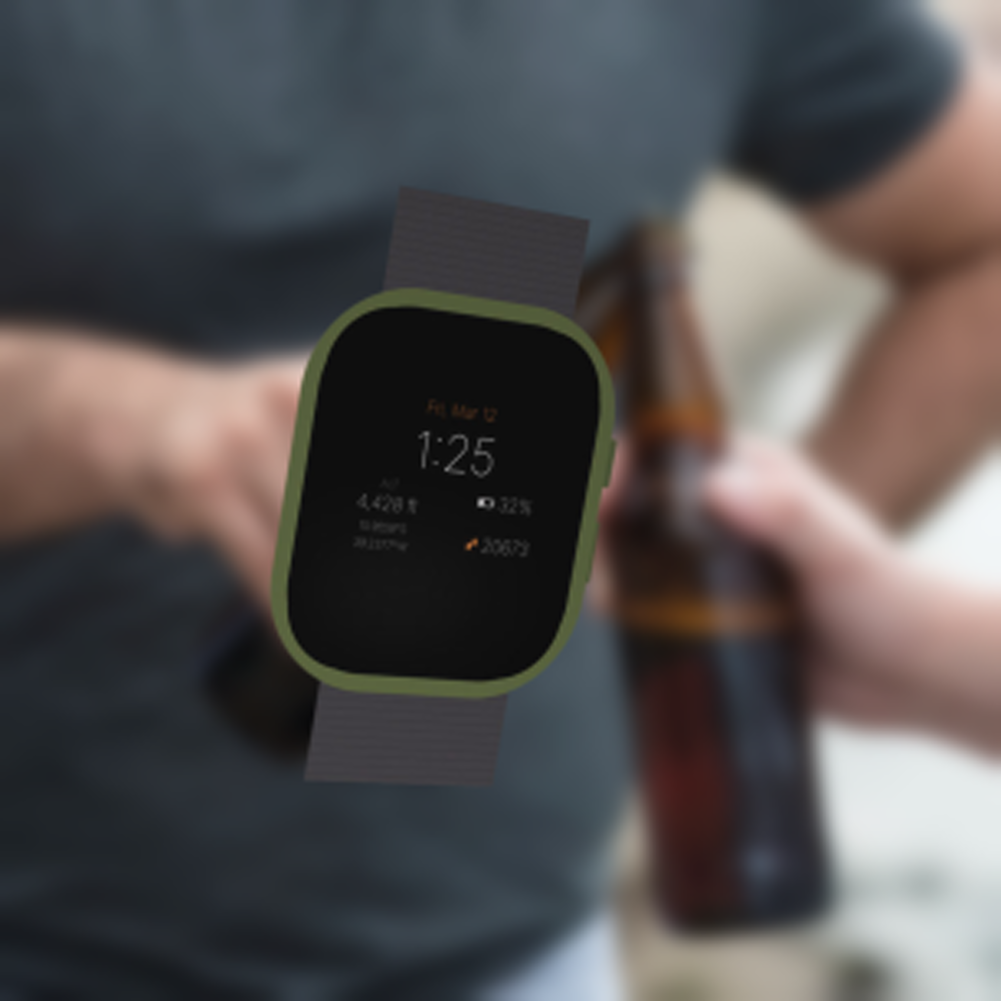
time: 1:25
